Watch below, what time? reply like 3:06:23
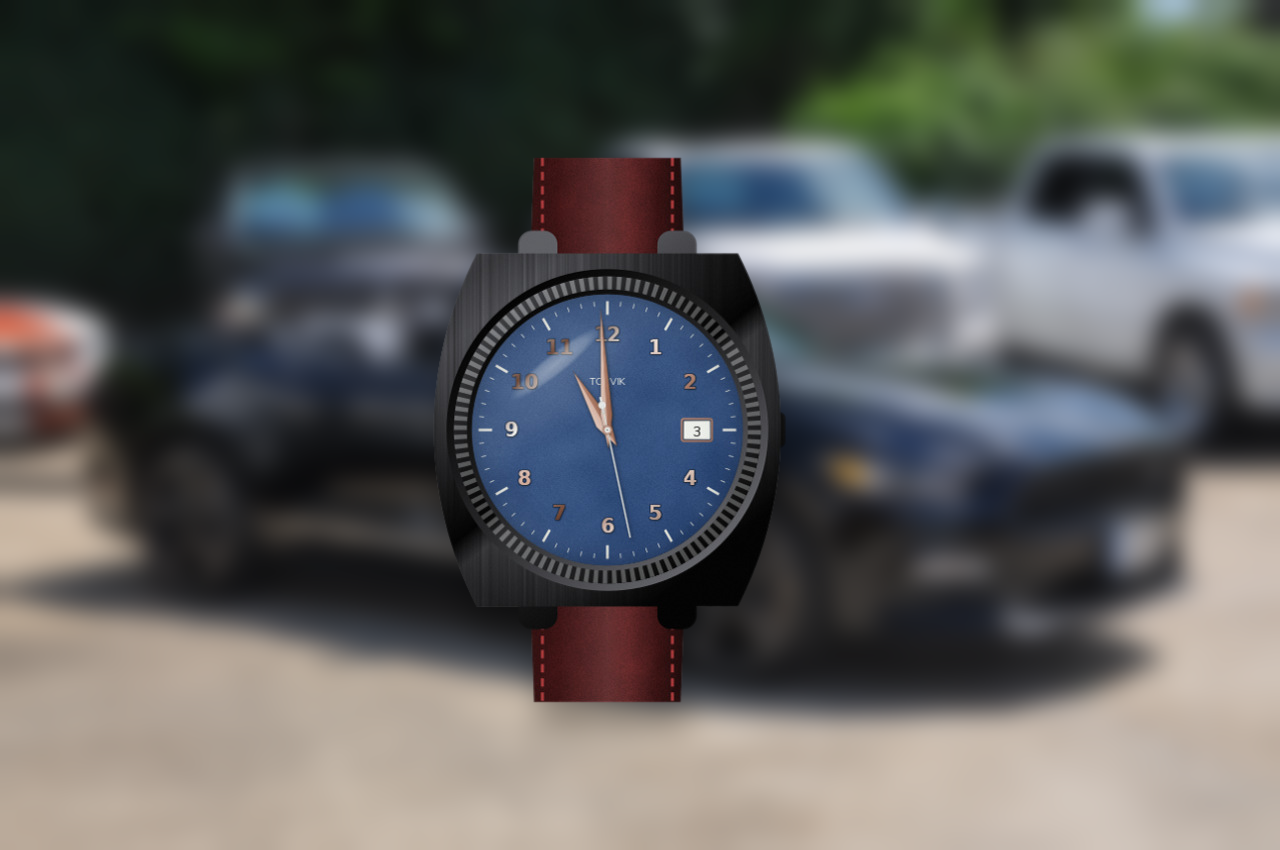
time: 10:59:28
